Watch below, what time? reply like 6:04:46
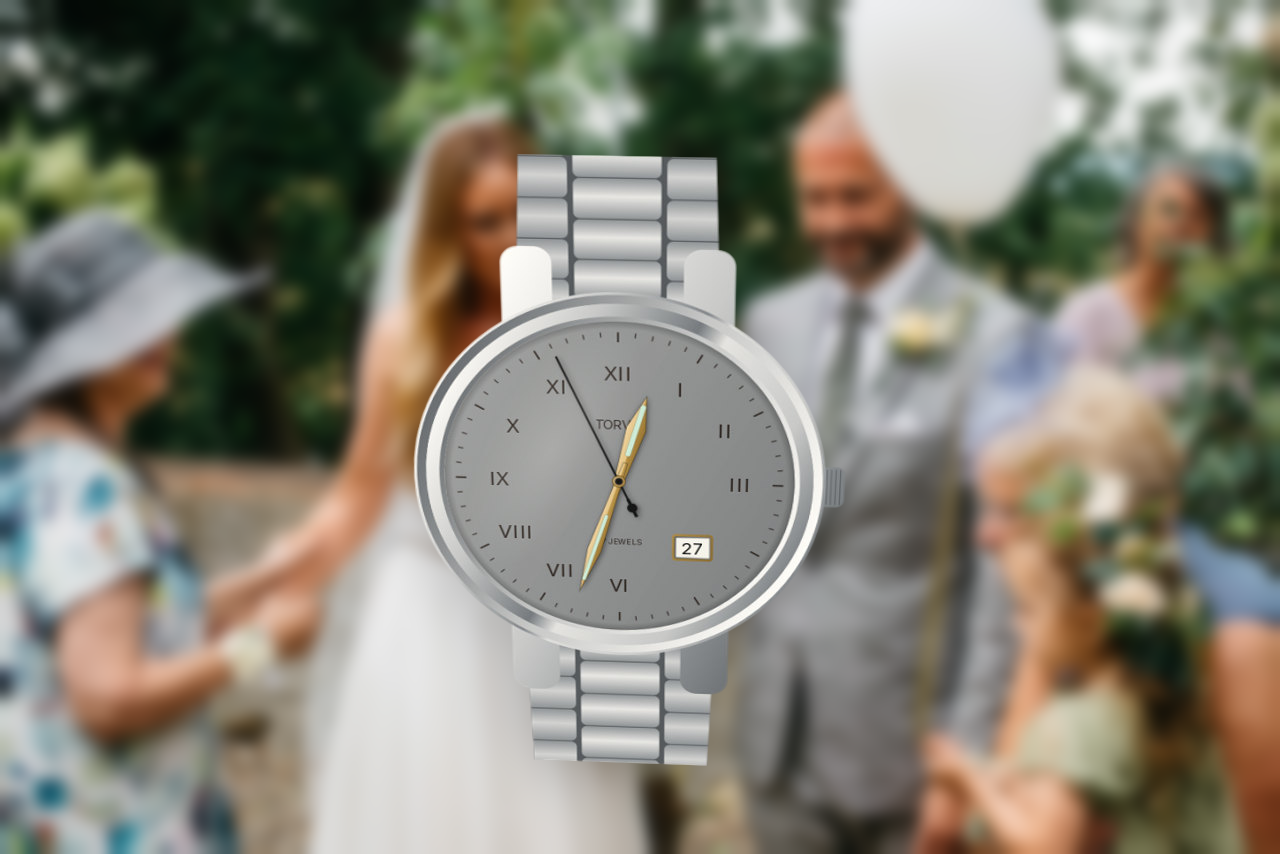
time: 12:32:56
